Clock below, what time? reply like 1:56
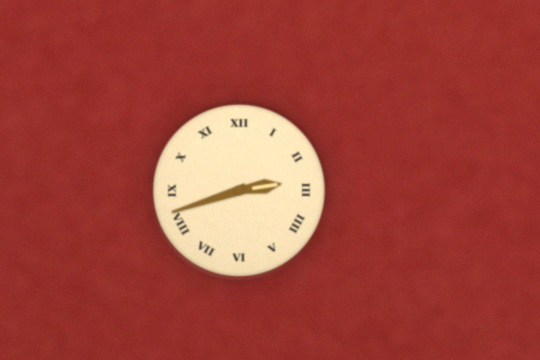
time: 2:42
